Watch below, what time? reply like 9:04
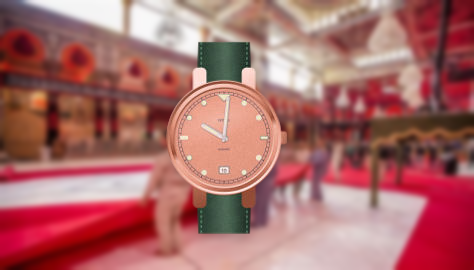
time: 10:01
